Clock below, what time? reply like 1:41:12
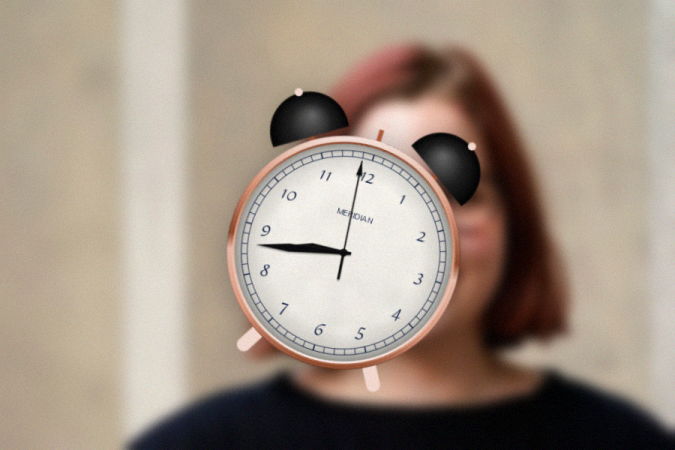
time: 8:42:59
